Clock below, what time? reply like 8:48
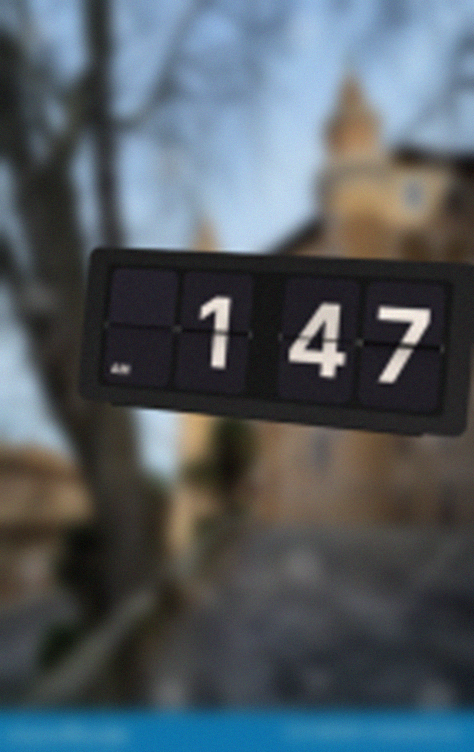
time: 1:47
